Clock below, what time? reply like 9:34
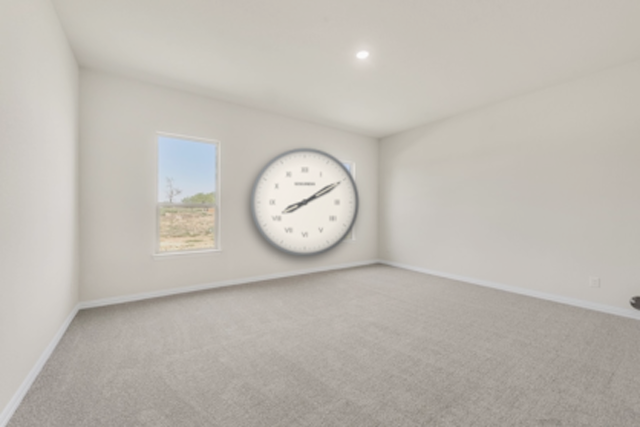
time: 8:10
